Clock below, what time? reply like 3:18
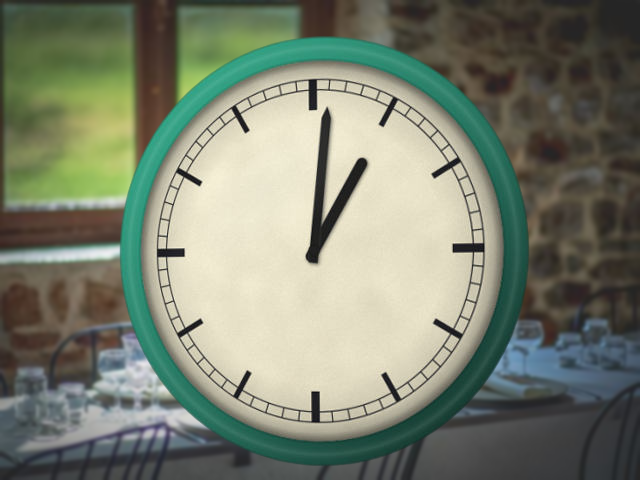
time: 1:01
